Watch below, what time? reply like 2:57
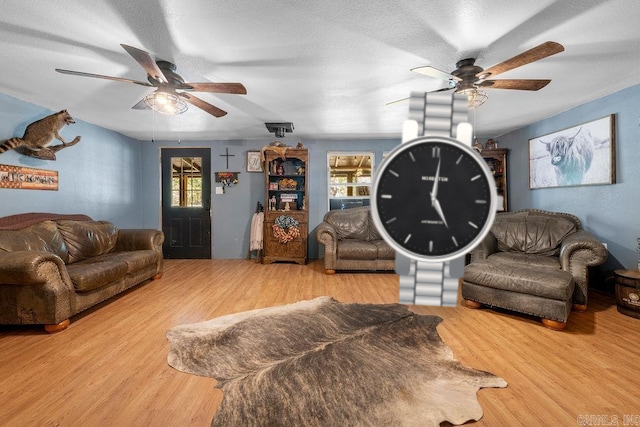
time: 5:01
